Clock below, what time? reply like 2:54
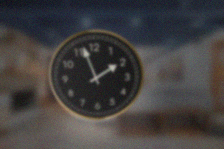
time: 1:57
